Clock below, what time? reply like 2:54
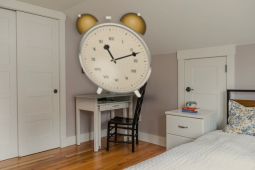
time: 11:12
